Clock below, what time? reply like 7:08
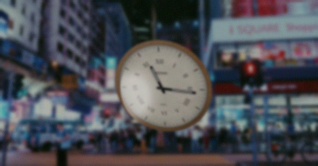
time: 11:16
